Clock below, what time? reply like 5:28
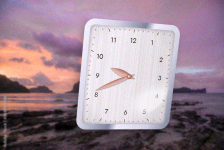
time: 9:41
